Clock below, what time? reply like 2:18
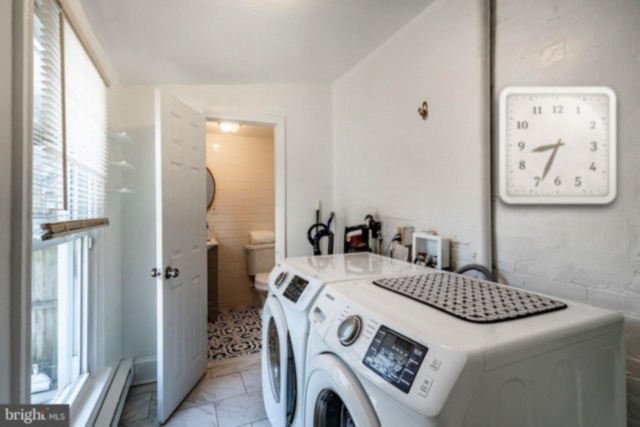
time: 8:34
